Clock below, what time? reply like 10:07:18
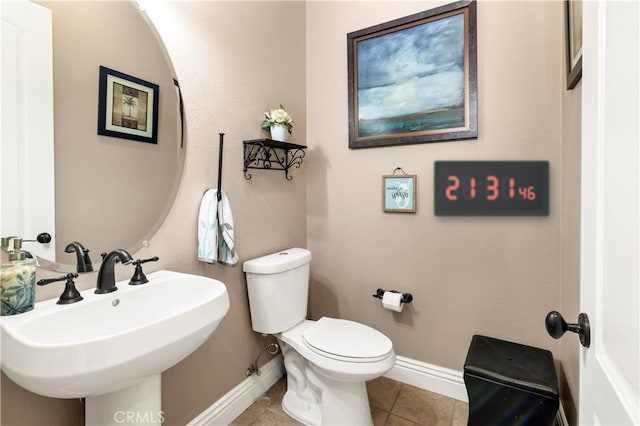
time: 21:31:46
